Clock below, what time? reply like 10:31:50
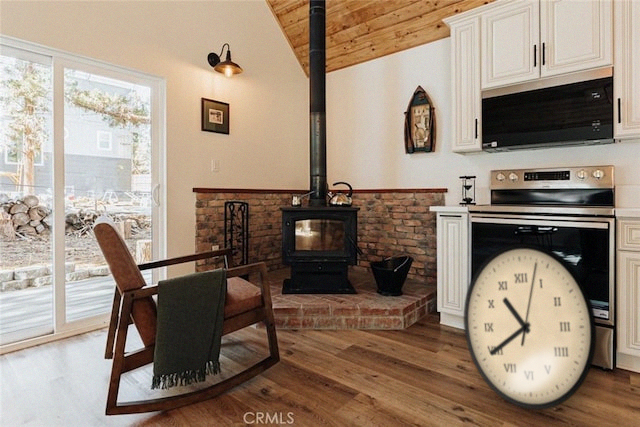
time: 10:40:03
